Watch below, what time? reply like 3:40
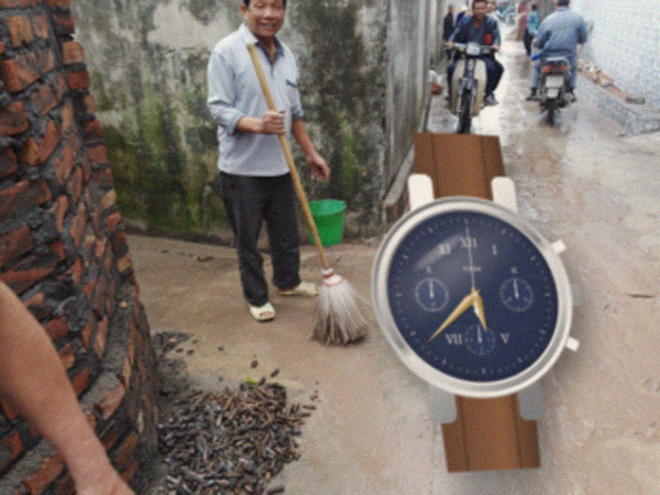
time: 5:38
